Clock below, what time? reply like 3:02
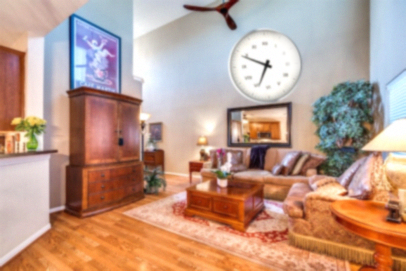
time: 6:49
